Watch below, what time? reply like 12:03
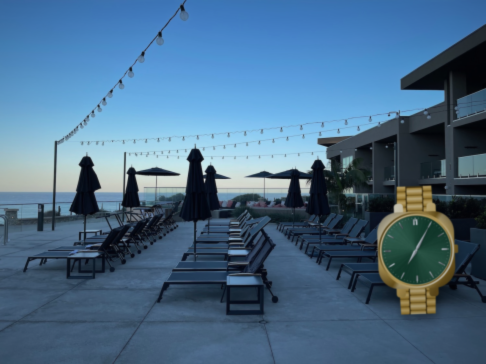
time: 7:05
